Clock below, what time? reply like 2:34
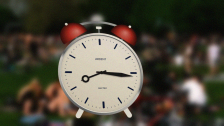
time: 8:16
